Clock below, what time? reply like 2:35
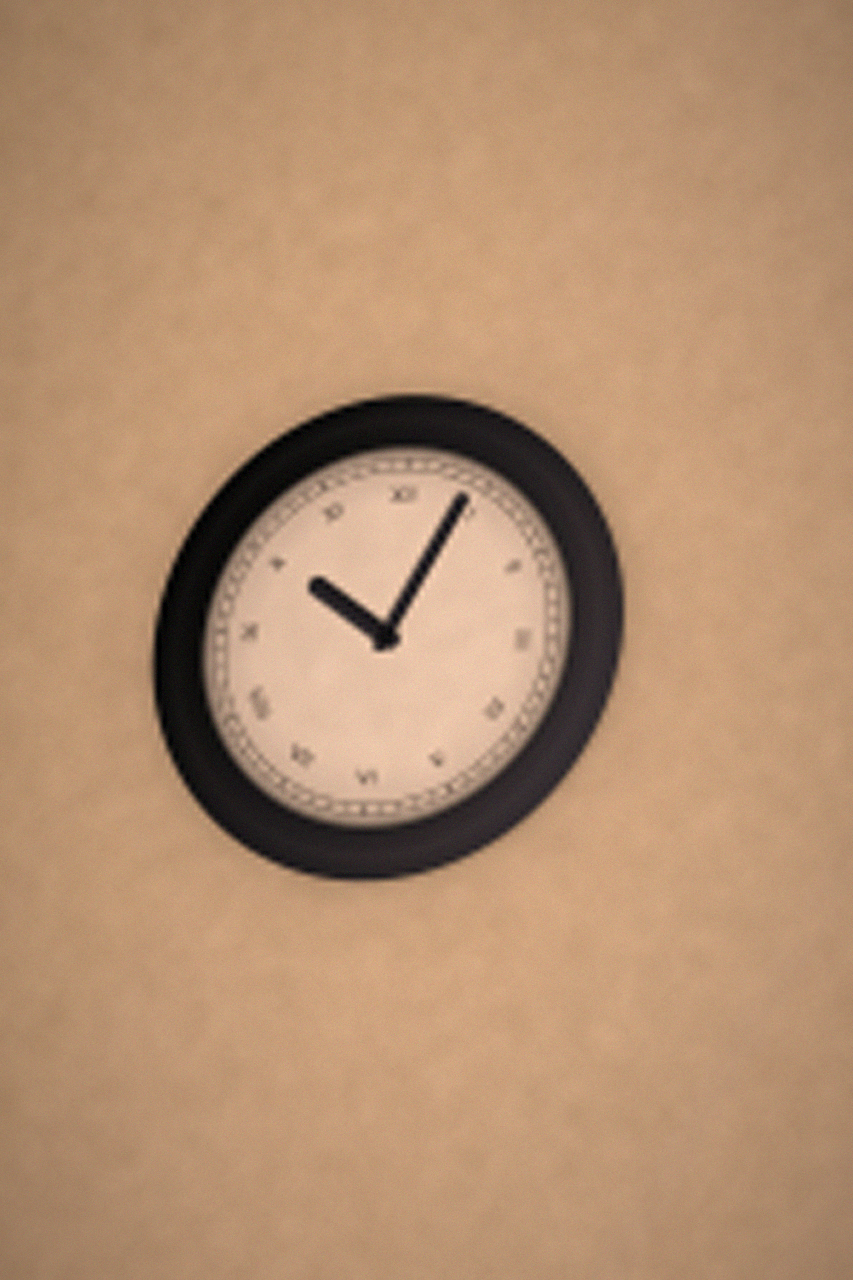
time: 10:04
